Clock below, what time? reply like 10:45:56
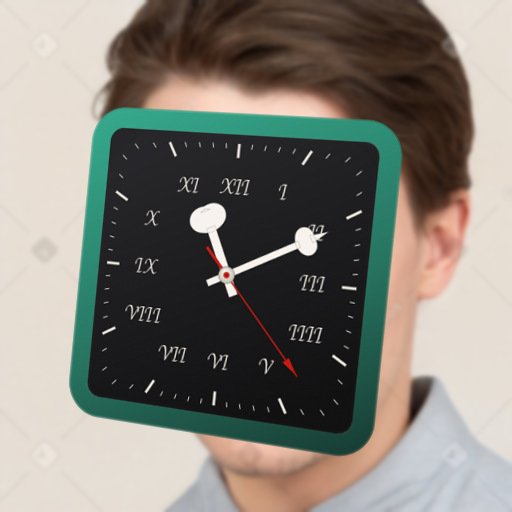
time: 11:10:23
